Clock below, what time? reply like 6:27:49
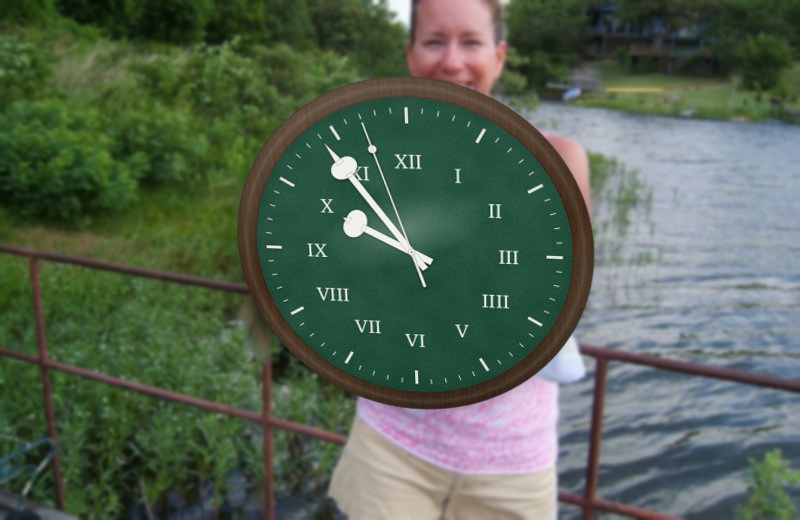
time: 9:53:57
